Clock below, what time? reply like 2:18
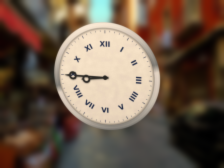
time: 8:45
